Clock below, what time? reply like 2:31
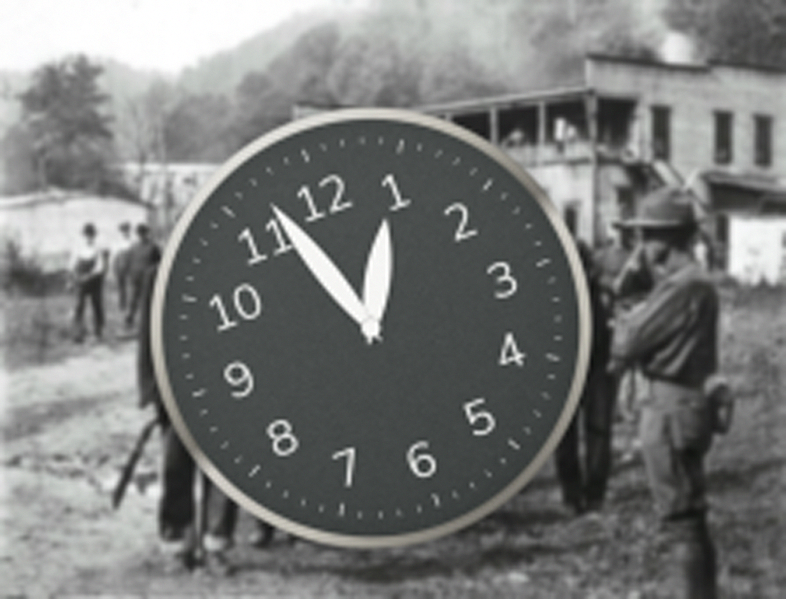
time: 12:57
